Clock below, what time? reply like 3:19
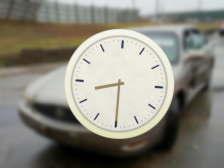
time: 8:30
